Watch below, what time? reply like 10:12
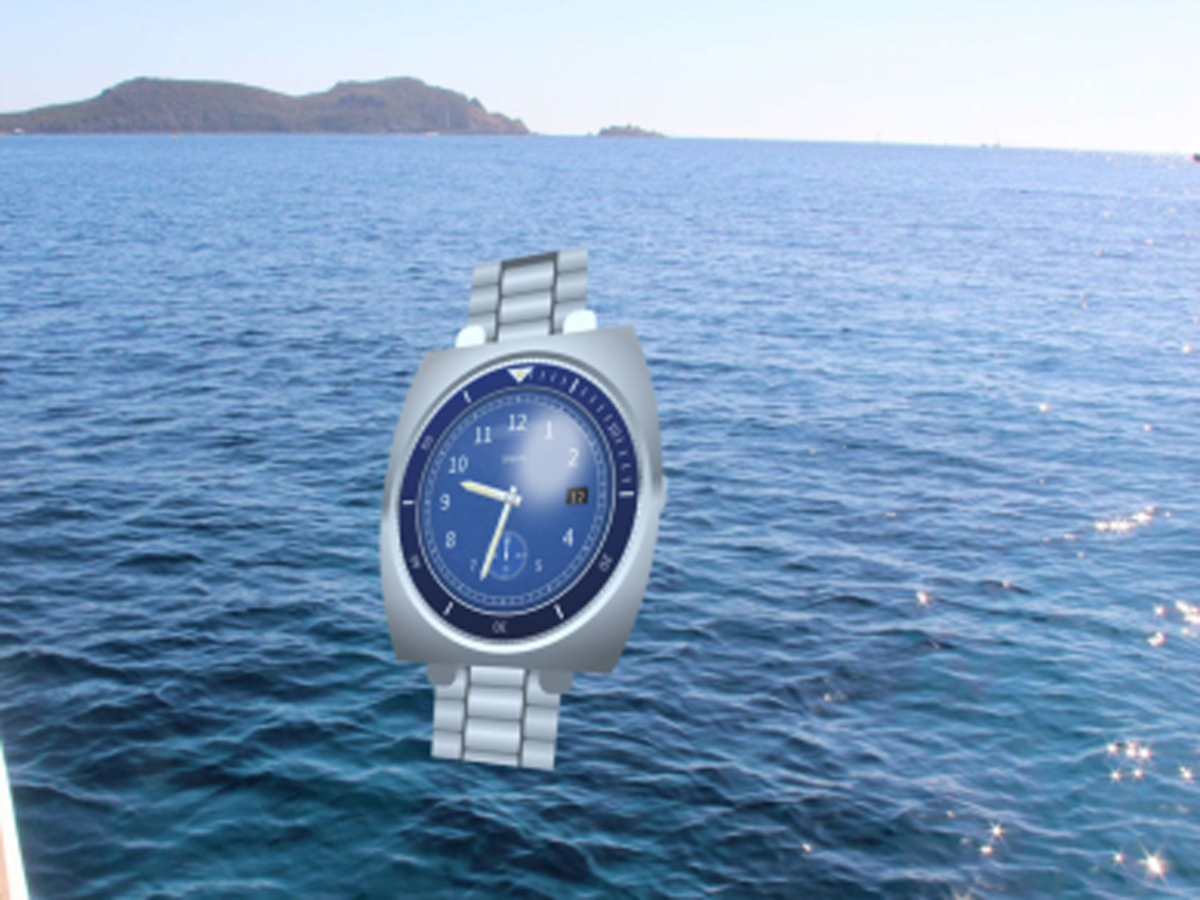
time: 9:33
